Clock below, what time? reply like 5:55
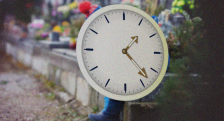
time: 1:23
